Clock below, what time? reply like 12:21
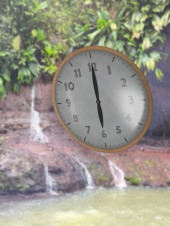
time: 6:00
